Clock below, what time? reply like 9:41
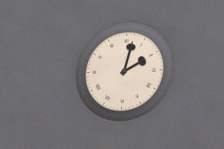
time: 2:02
